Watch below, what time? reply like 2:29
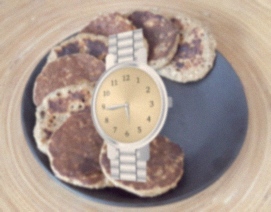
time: 5:44
